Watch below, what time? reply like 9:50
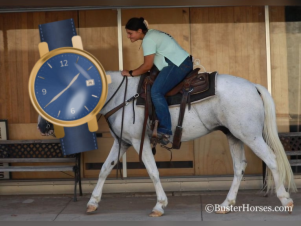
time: 1:40
